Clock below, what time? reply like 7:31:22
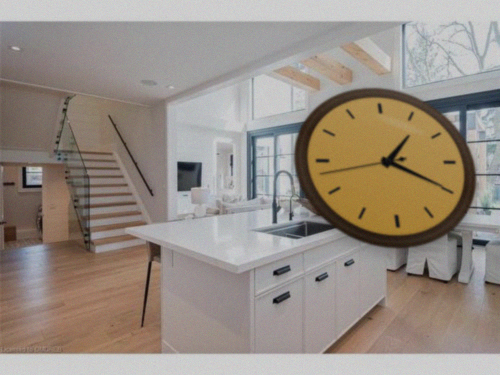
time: 1:19:43
